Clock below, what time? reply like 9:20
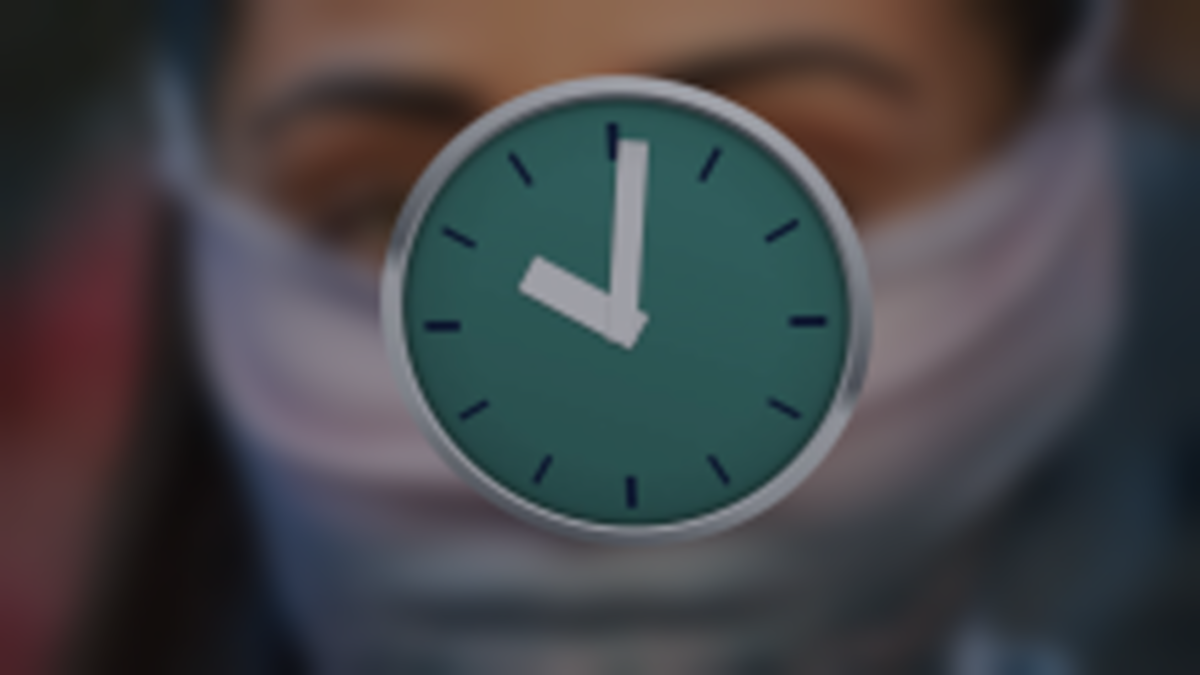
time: 10:01
